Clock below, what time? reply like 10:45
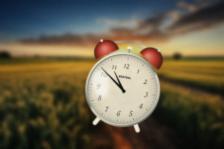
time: 10:51
